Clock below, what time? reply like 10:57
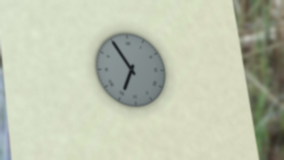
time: 6:55
